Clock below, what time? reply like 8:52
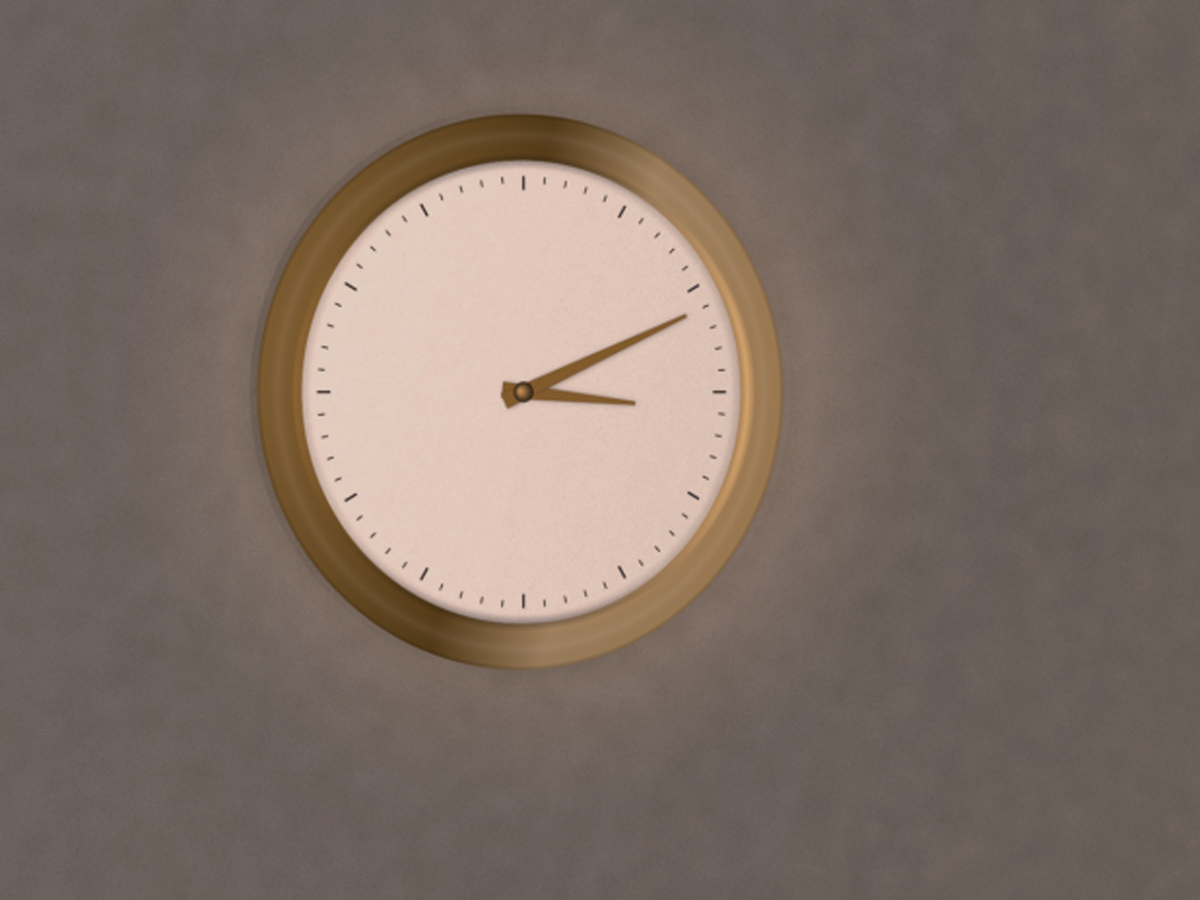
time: 3:11
